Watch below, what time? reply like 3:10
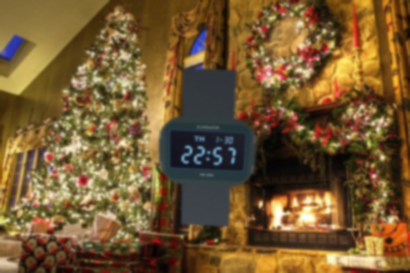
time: 22:57
